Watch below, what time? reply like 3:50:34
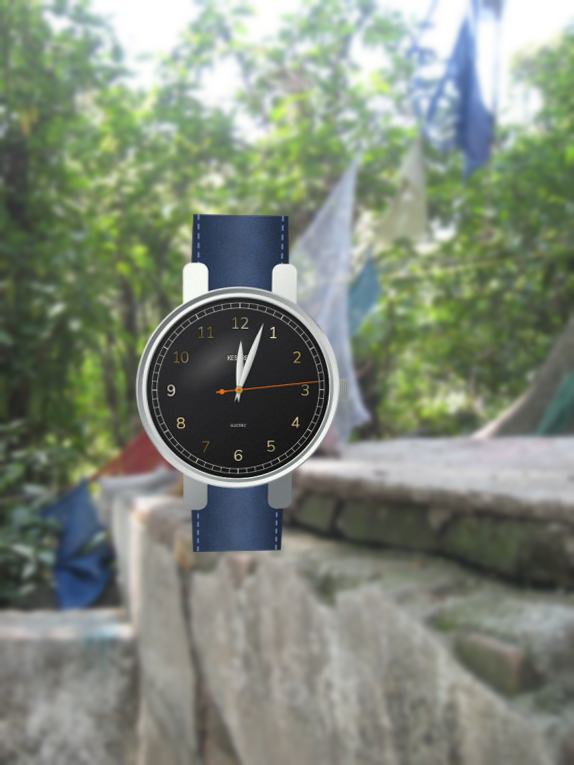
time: 12:03:14
